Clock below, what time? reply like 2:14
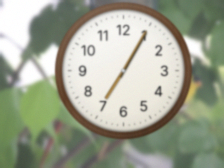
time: 7:05
